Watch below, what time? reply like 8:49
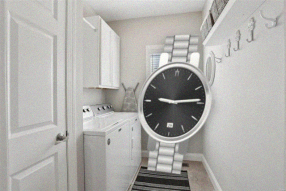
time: 9:14
